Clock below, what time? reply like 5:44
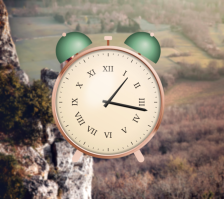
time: 1:17
